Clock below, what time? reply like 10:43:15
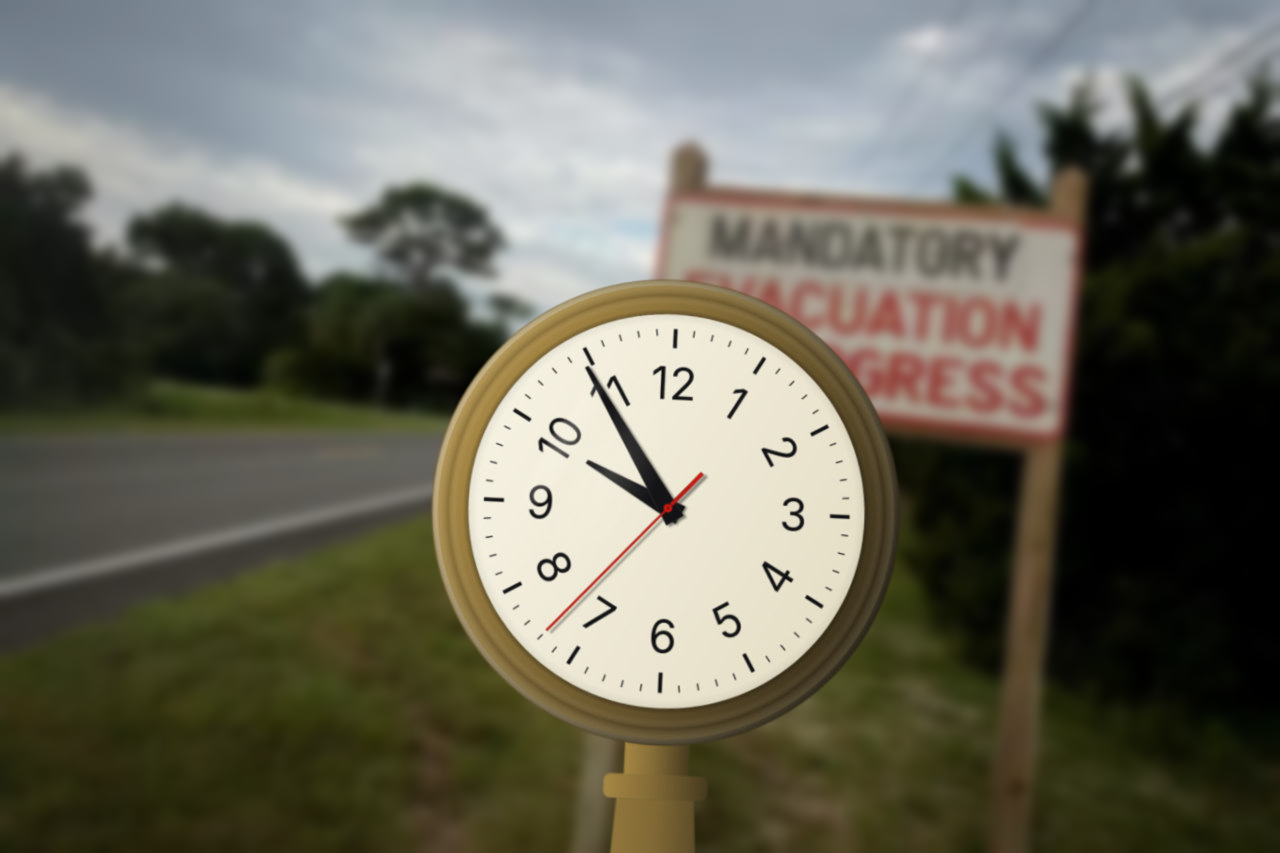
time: 9:54:37
